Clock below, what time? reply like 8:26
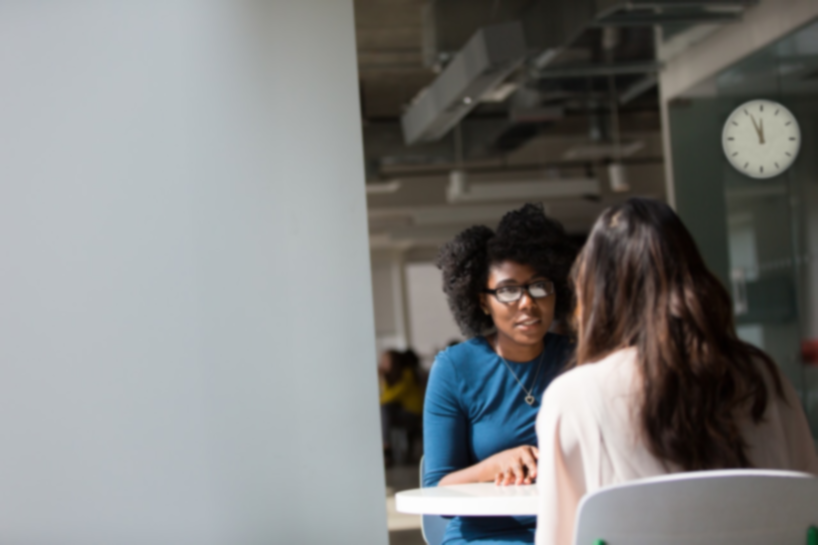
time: 11:56
